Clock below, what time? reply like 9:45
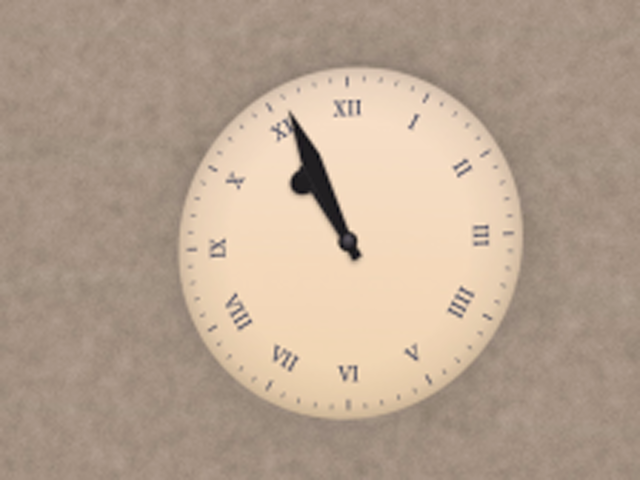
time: 10:56
